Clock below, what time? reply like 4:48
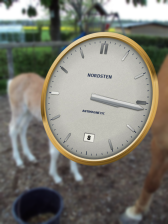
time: 3:16
